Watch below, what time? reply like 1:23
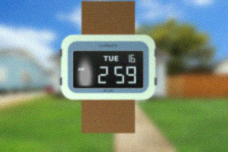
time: 2:59
